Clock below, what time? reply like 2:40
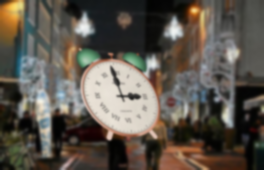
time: 2:59
